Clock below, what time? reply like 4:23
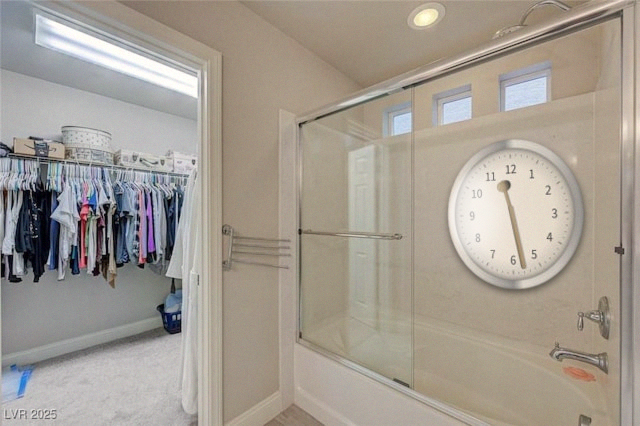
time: 11:28
